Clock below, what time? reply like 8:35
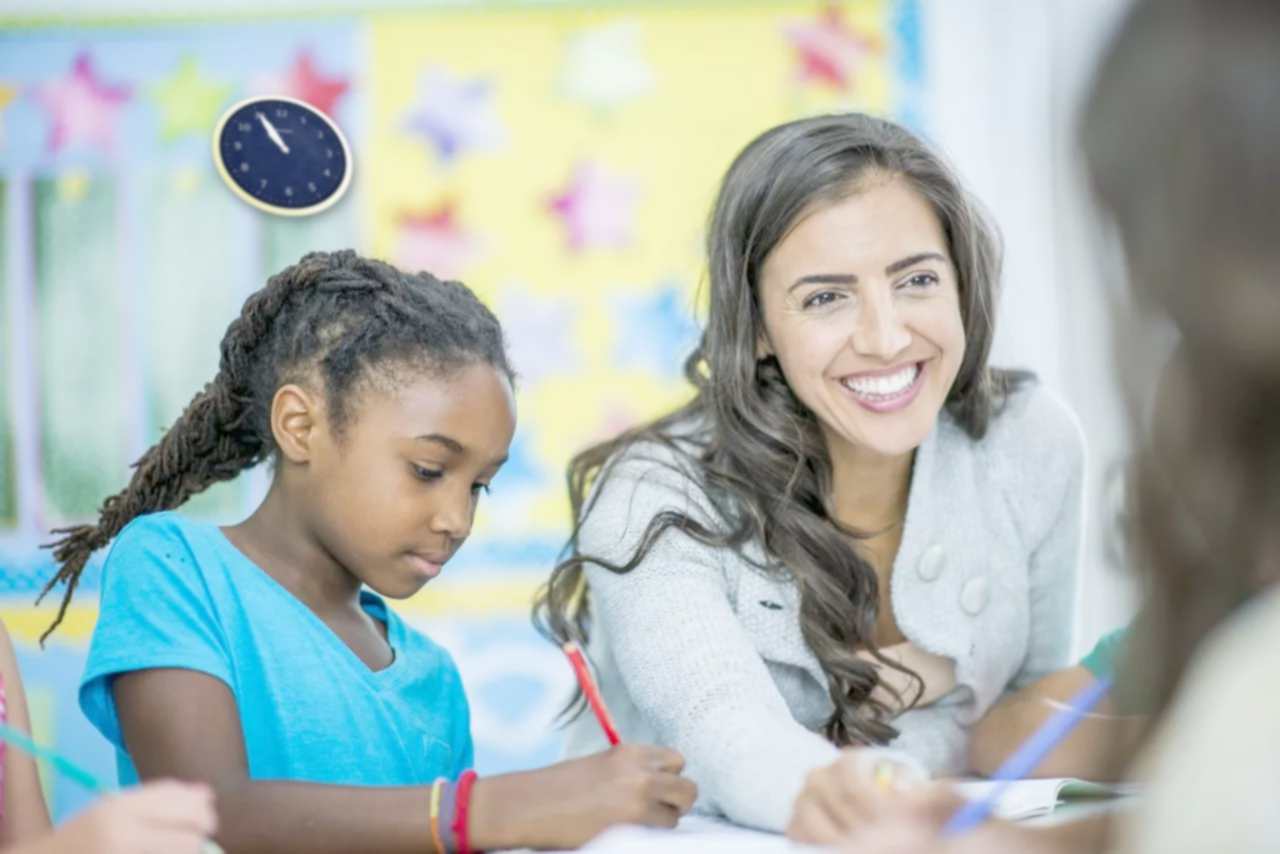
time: 10:55
